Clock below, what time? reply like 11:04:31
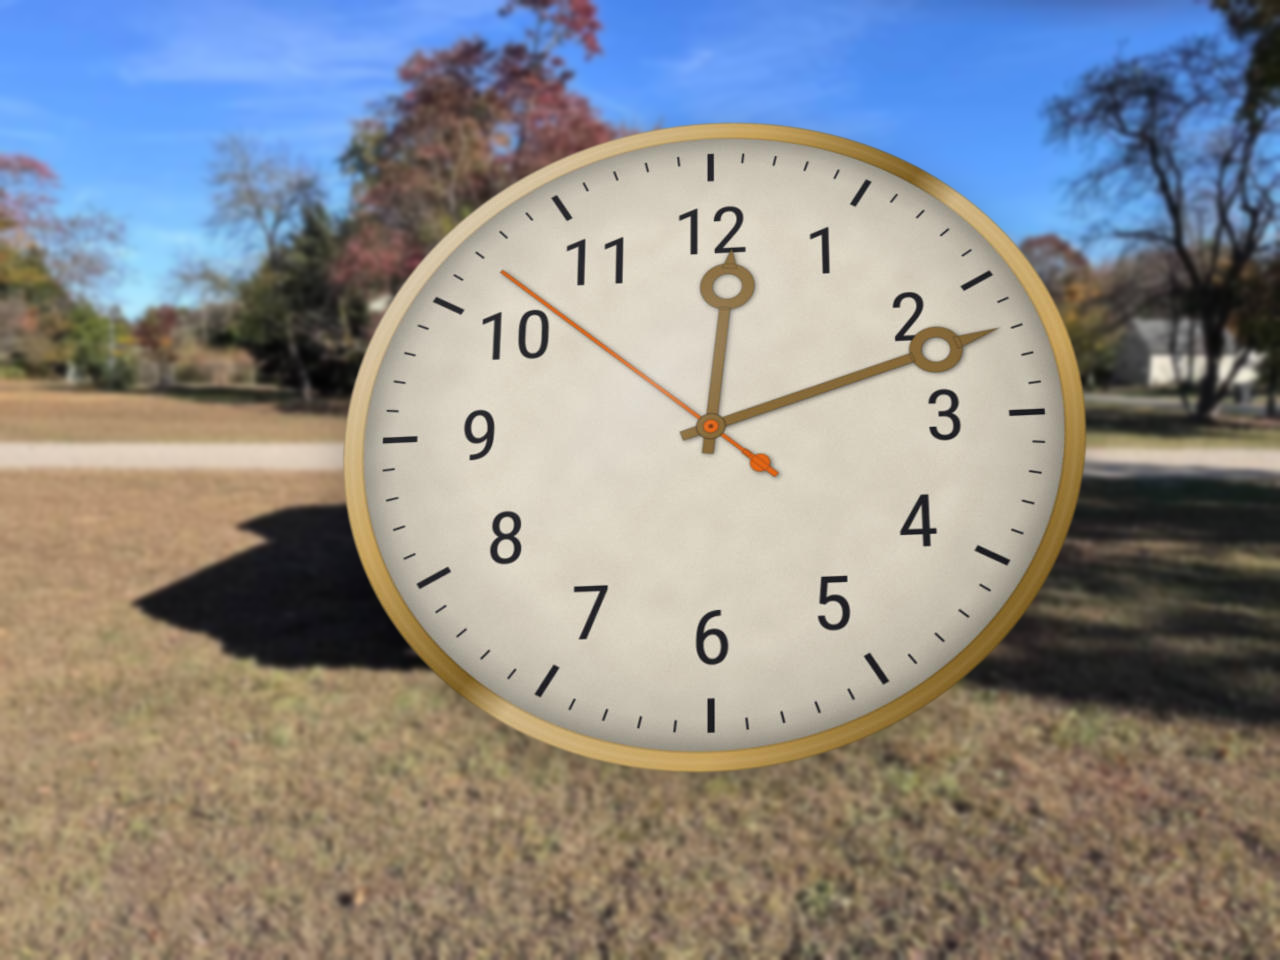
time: 12:11:52
